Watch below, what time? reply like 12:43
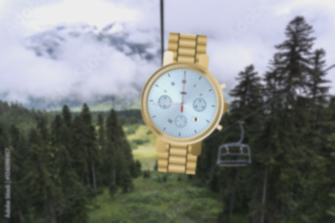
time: 8:44
